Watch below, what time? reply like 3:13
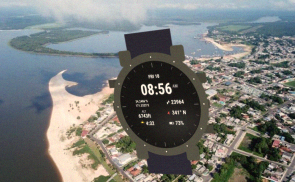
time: 8:56
